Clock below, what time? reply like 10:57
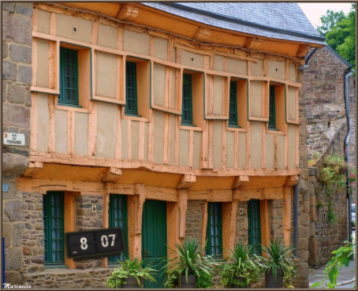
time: 8:07
